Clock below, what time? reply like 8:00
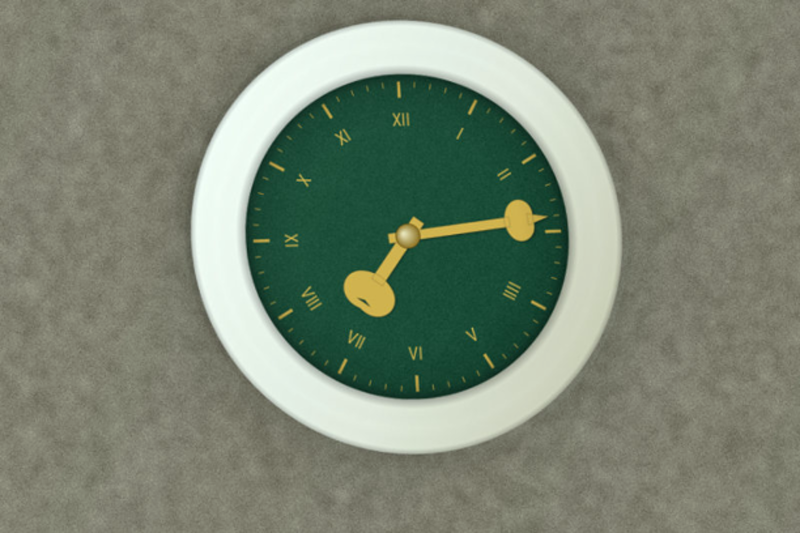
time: 7:14
